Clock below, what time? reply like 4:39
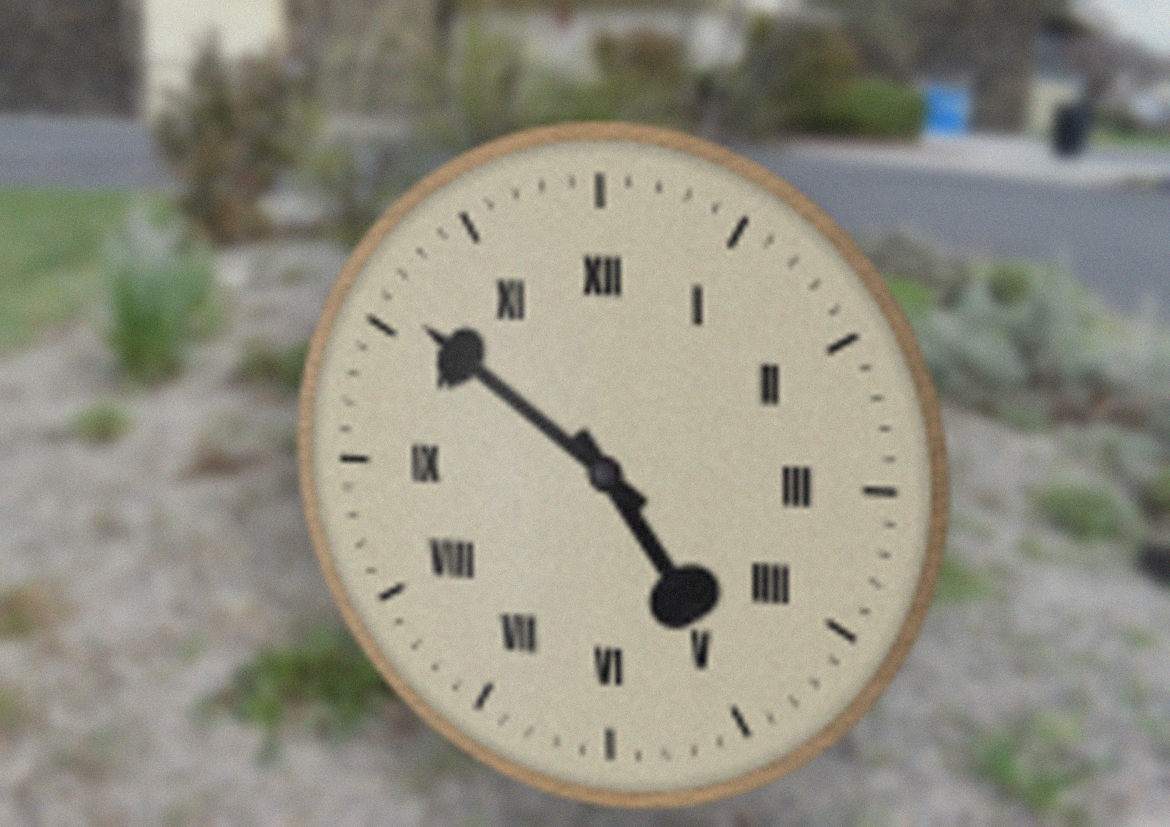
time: 4:51
